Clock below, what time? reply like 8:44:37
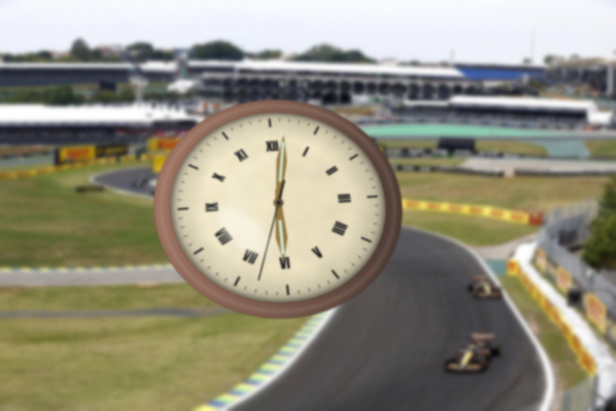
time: 6:01:33
